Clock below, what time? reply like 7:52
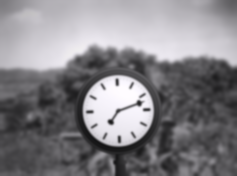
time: 7:12
